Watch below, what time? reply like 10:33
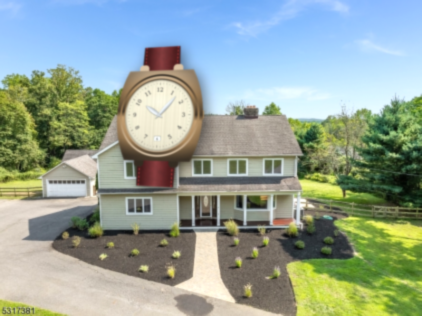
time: 10:07
